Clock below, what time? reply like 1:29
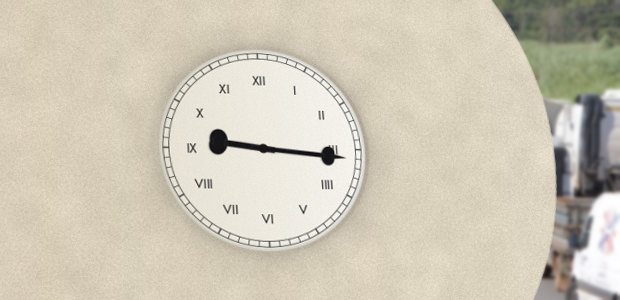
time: 9:16
